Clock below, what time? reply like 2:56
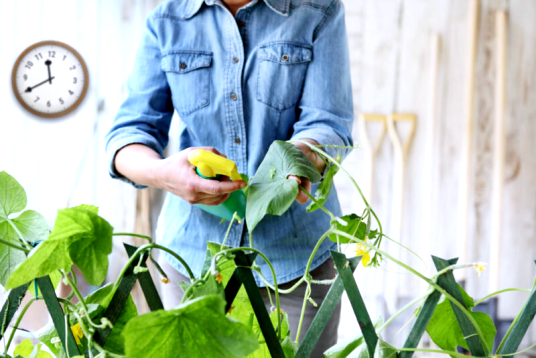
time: 11:40
